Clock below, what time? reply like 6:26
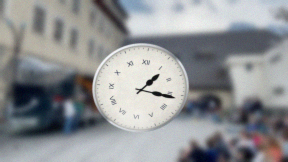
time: 1:16
